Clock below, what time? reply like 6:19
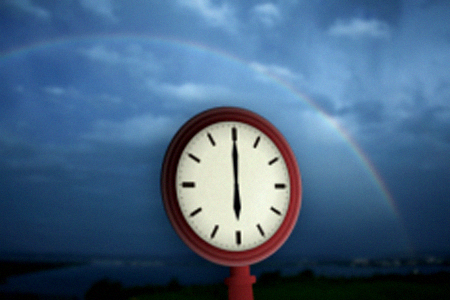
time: 6:00
